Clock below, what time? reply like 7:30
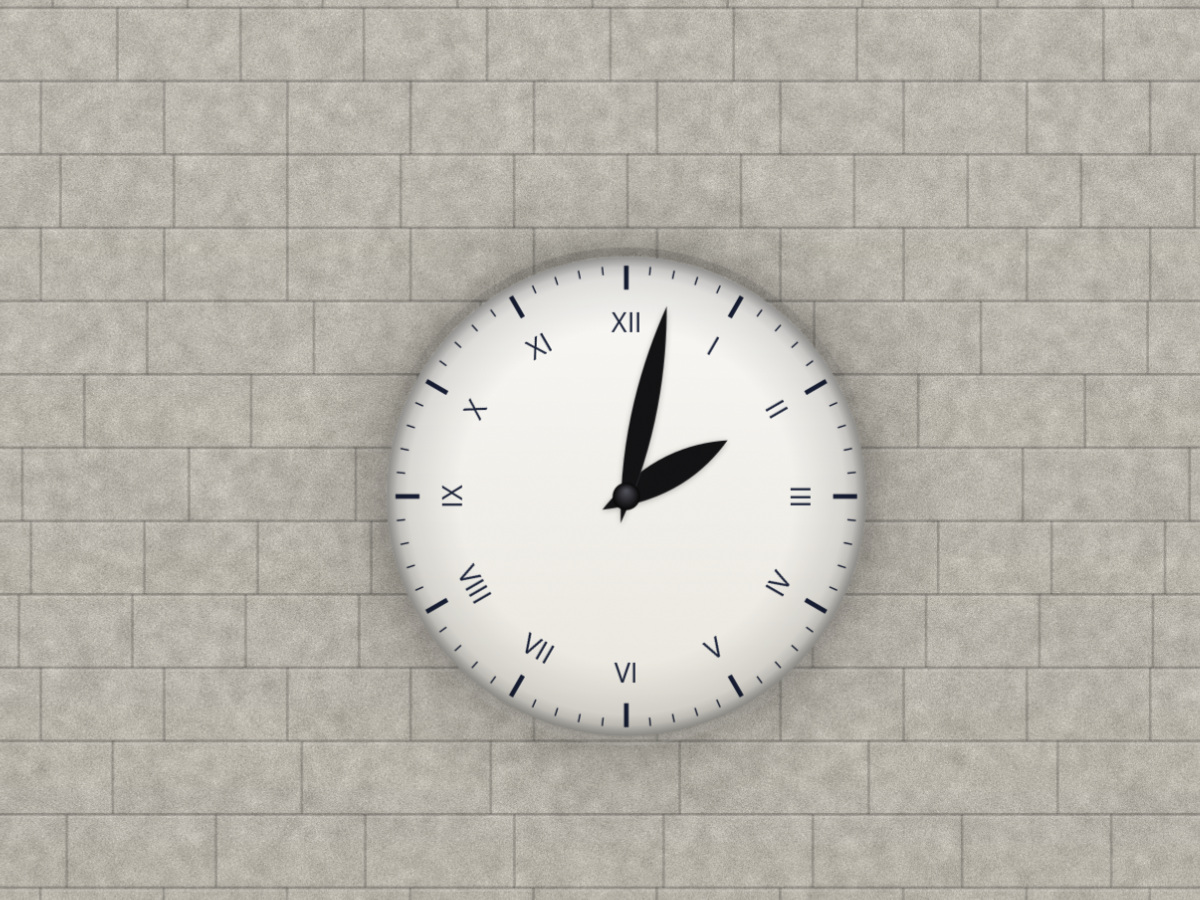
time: 2:02
